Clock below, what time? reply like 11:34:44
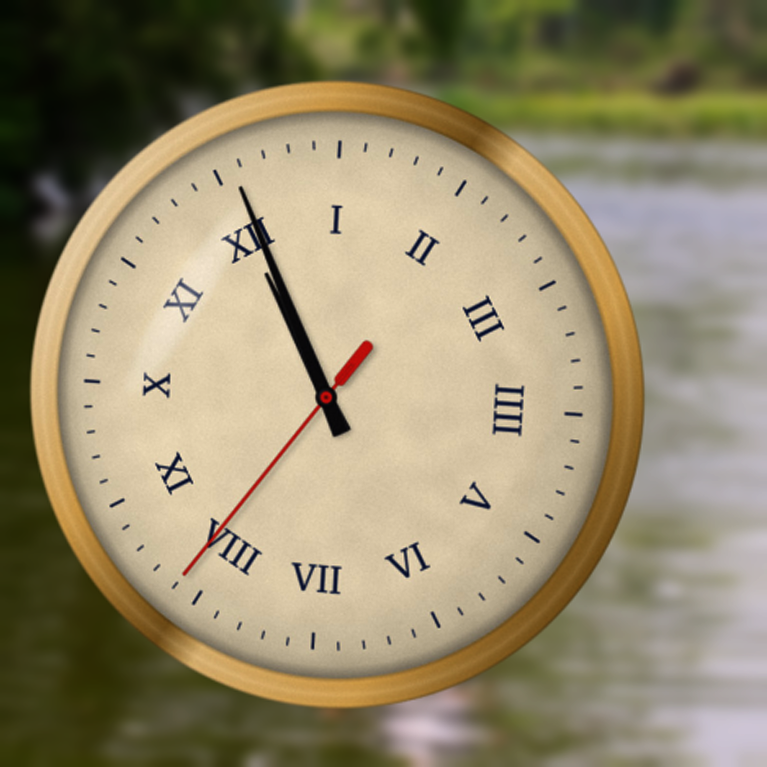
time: 12:00:41
